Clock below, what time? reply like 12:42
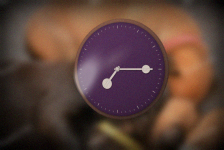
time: 7:15
